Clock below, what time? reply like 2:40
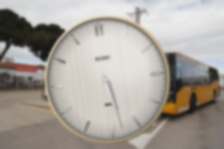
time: 5:28
